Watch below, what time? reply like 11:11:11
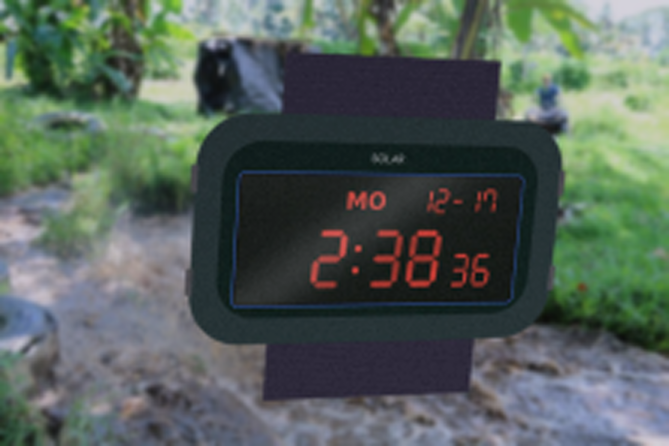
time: 2:38:36
